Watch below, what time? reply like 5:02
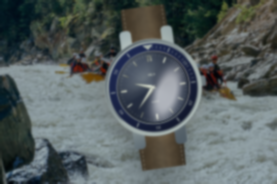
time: 9:37
